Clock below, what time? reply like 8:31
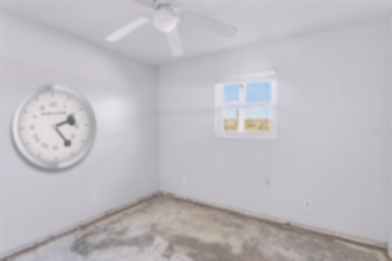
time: 2:24
